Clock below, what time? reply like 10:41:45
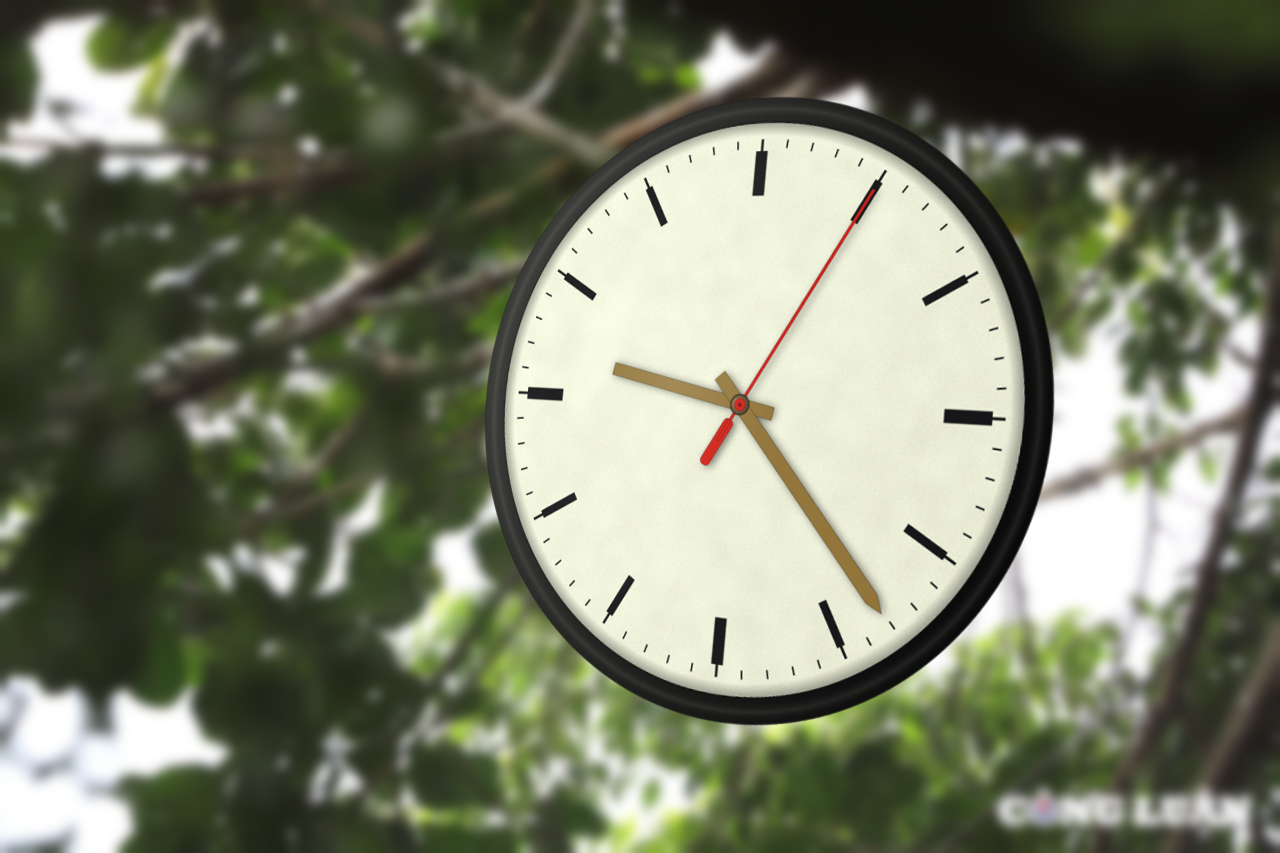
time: 9:23:05
